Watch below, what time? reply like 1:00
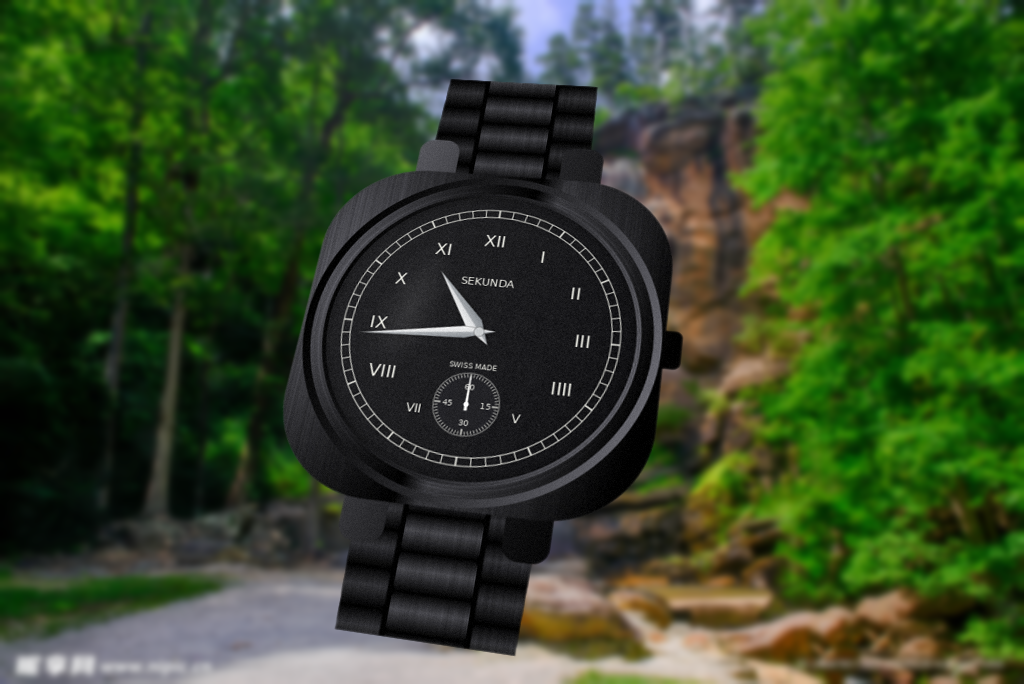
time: 10:44
